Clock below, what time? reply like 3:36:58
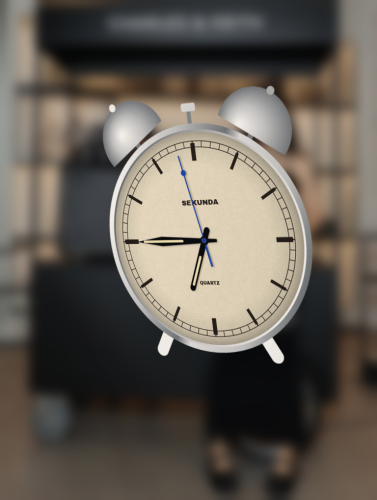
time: 6:44:58
